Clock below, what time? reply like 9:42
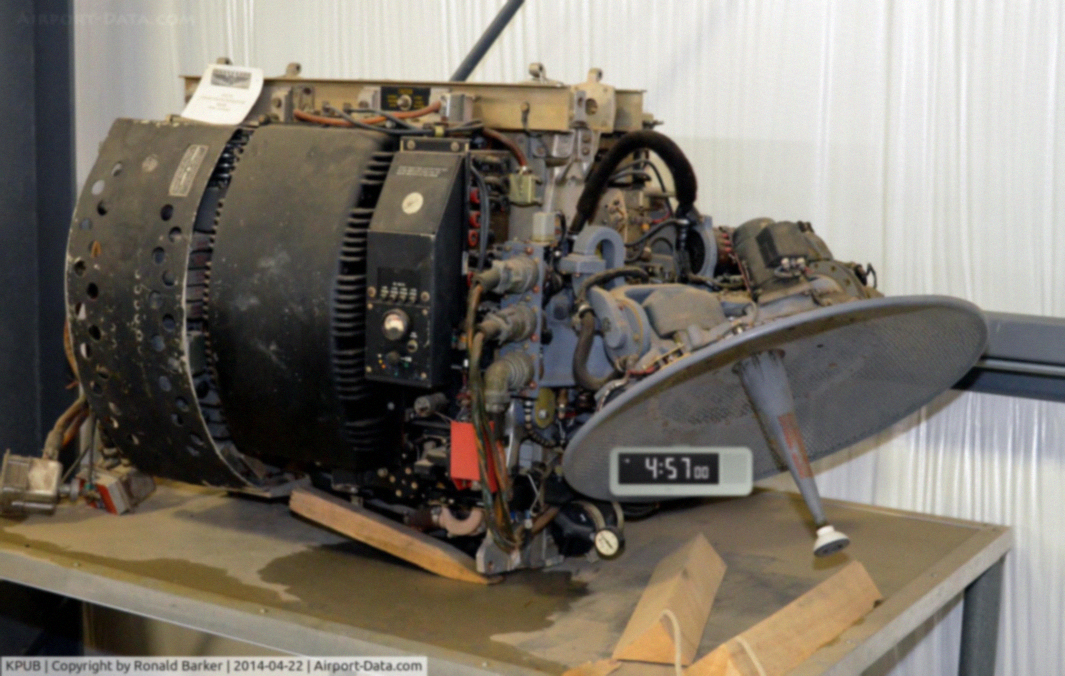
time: 4:57
